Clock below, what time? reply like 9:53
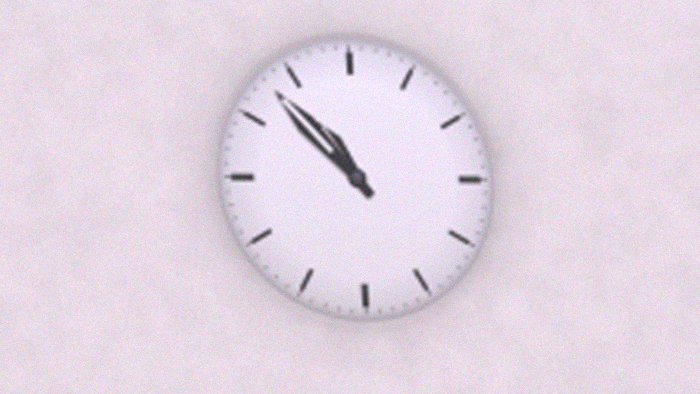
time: 10:53
